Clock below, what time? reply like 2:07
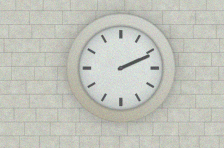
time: 2:11
